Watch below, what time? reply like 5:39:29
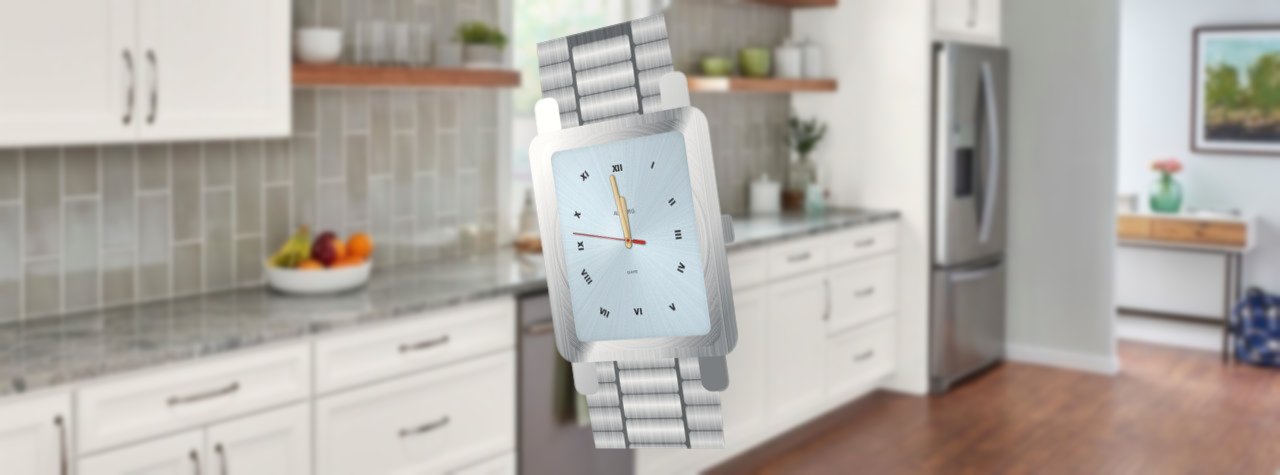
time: 11:58:47
